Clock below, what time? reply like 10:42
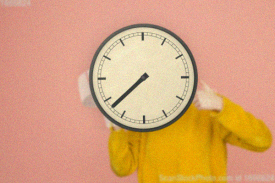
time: 7:38
